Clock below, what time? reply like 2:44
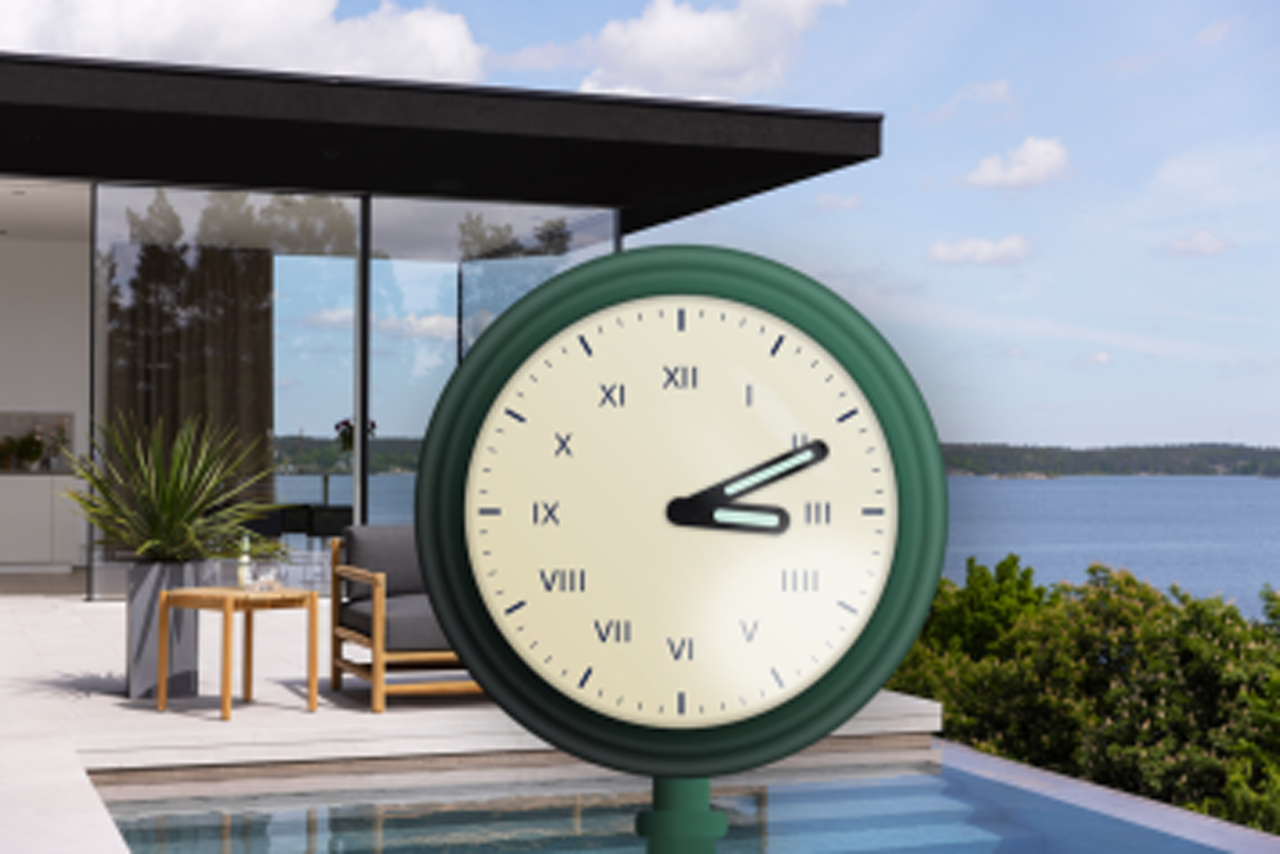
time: 3:11
